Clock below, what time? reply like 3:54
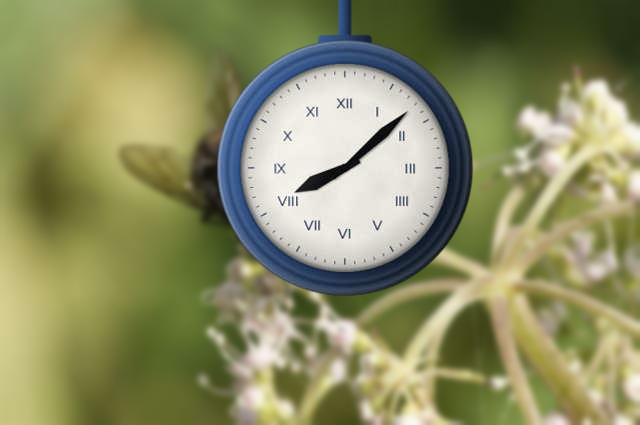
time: 8:08
